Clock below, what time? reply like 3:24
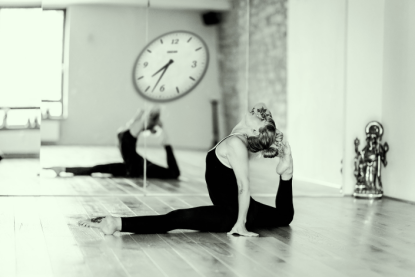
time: 7:33
